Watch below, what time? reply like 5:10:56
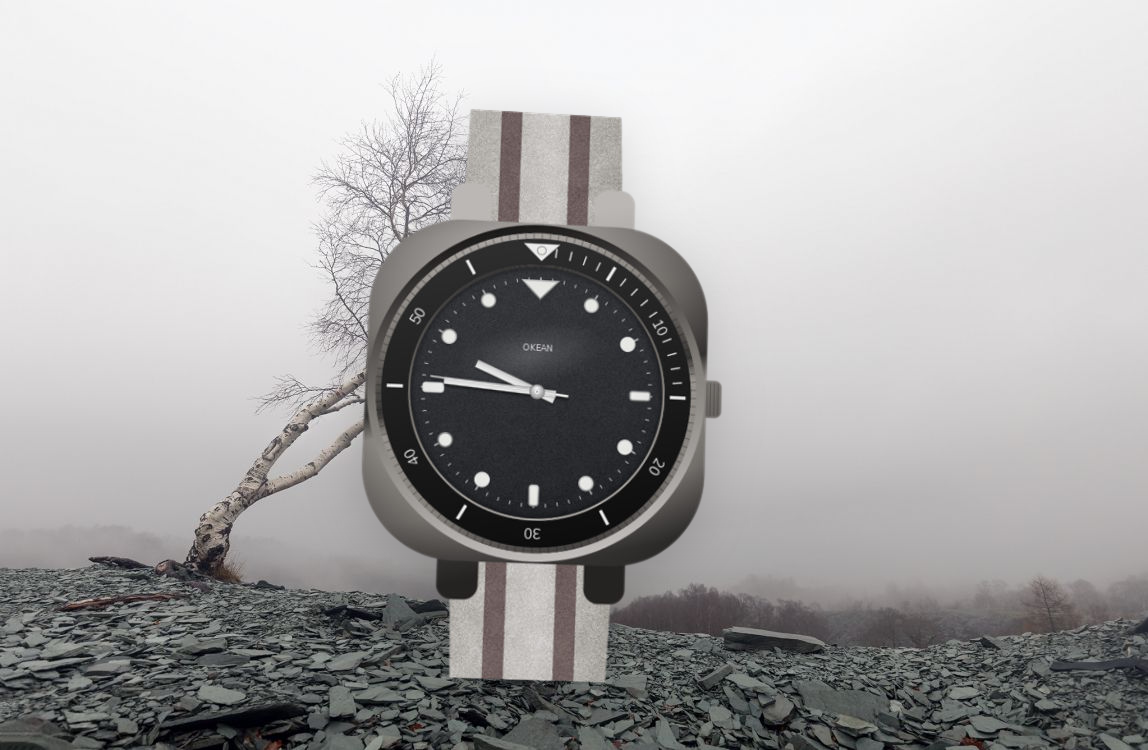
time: 9:45:46
